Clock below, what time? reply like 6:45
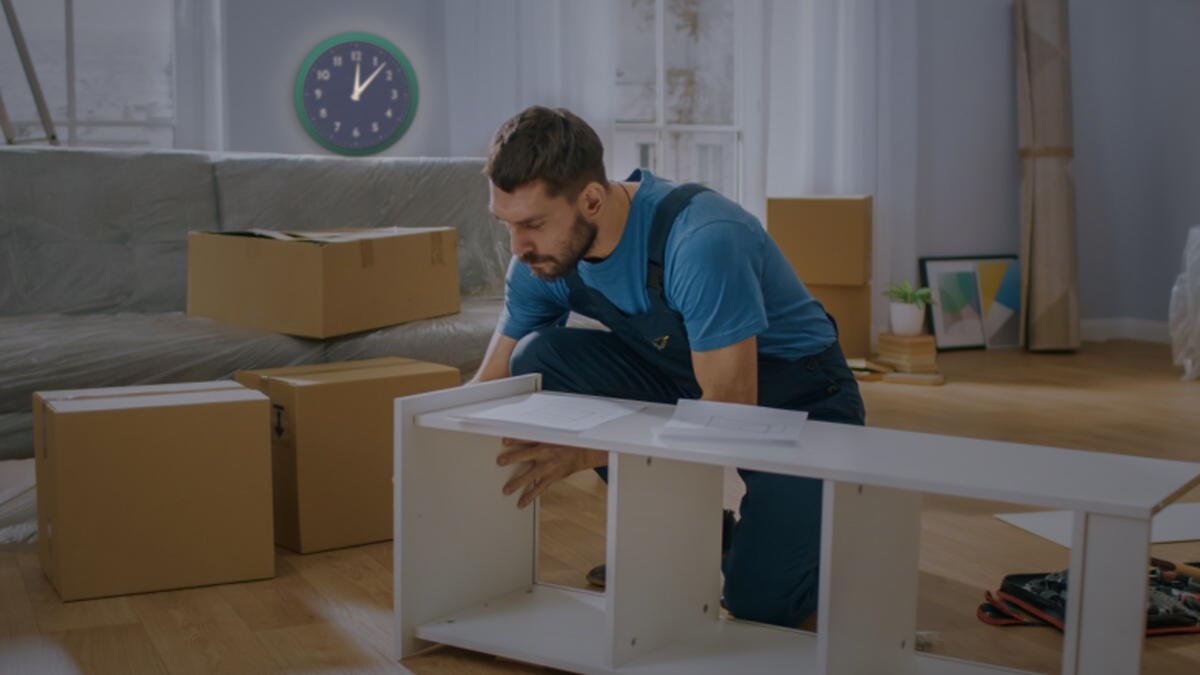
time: 12:07
